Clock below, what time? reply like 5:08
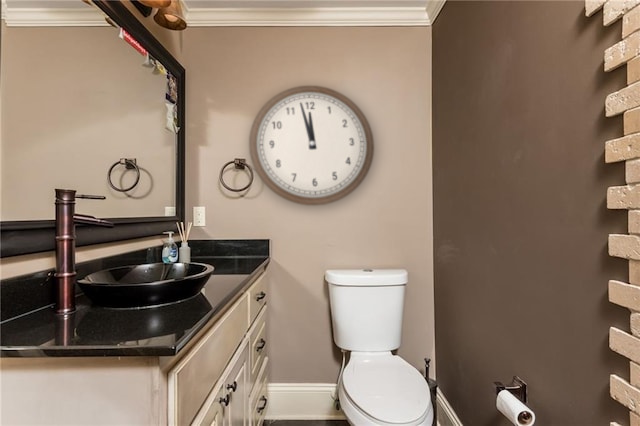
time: 11:58
